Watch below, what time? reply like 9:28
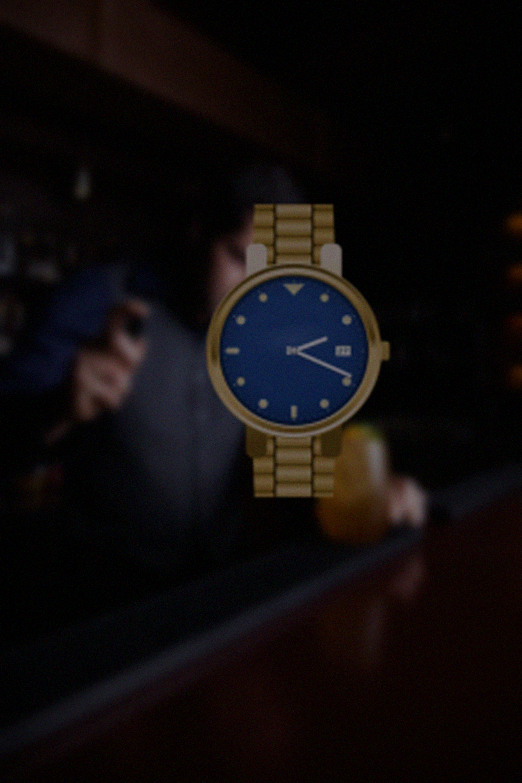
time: 2:19
